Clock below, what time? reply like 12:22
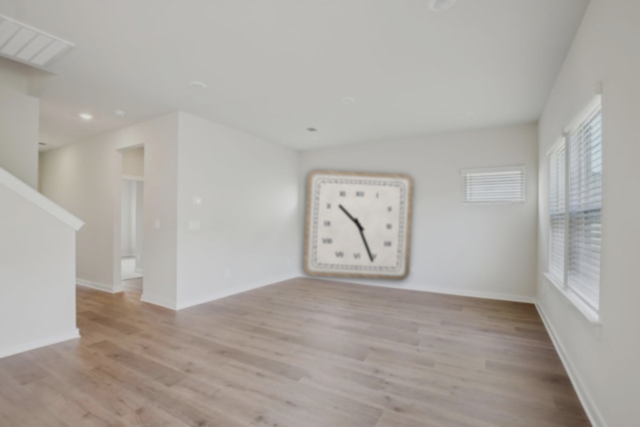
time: 10:26
